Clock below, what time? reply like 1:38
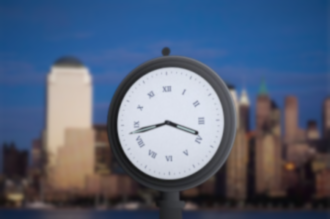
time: 3:43
